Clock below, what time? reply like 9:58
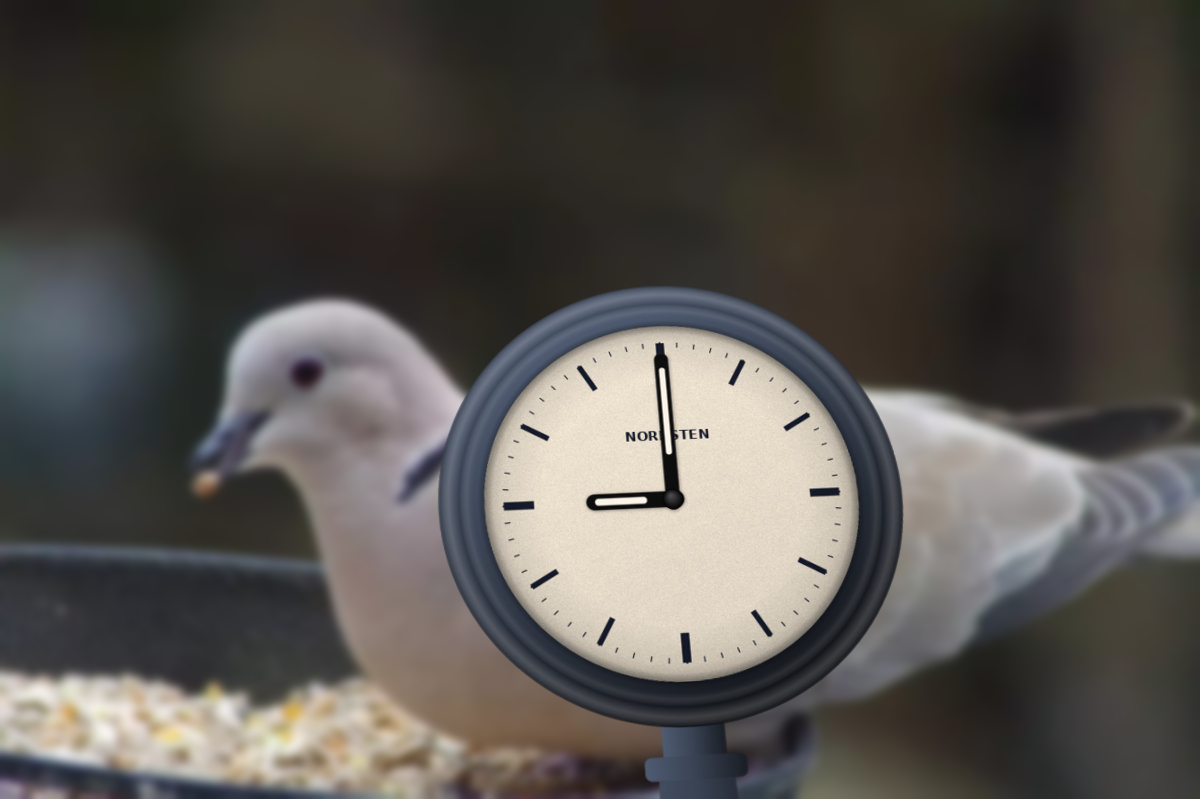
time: 9:00
